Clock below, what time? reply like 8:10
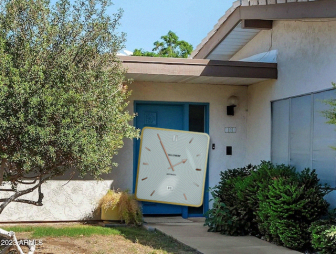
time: 1:55
